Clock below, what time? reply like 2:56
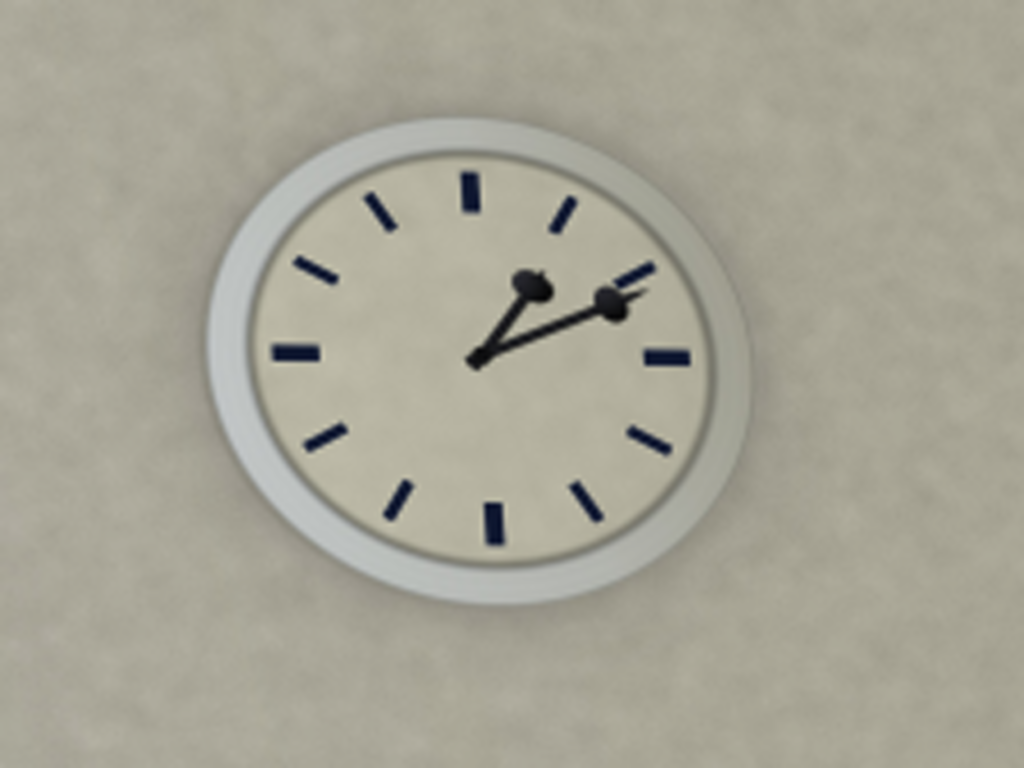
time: 1:11
